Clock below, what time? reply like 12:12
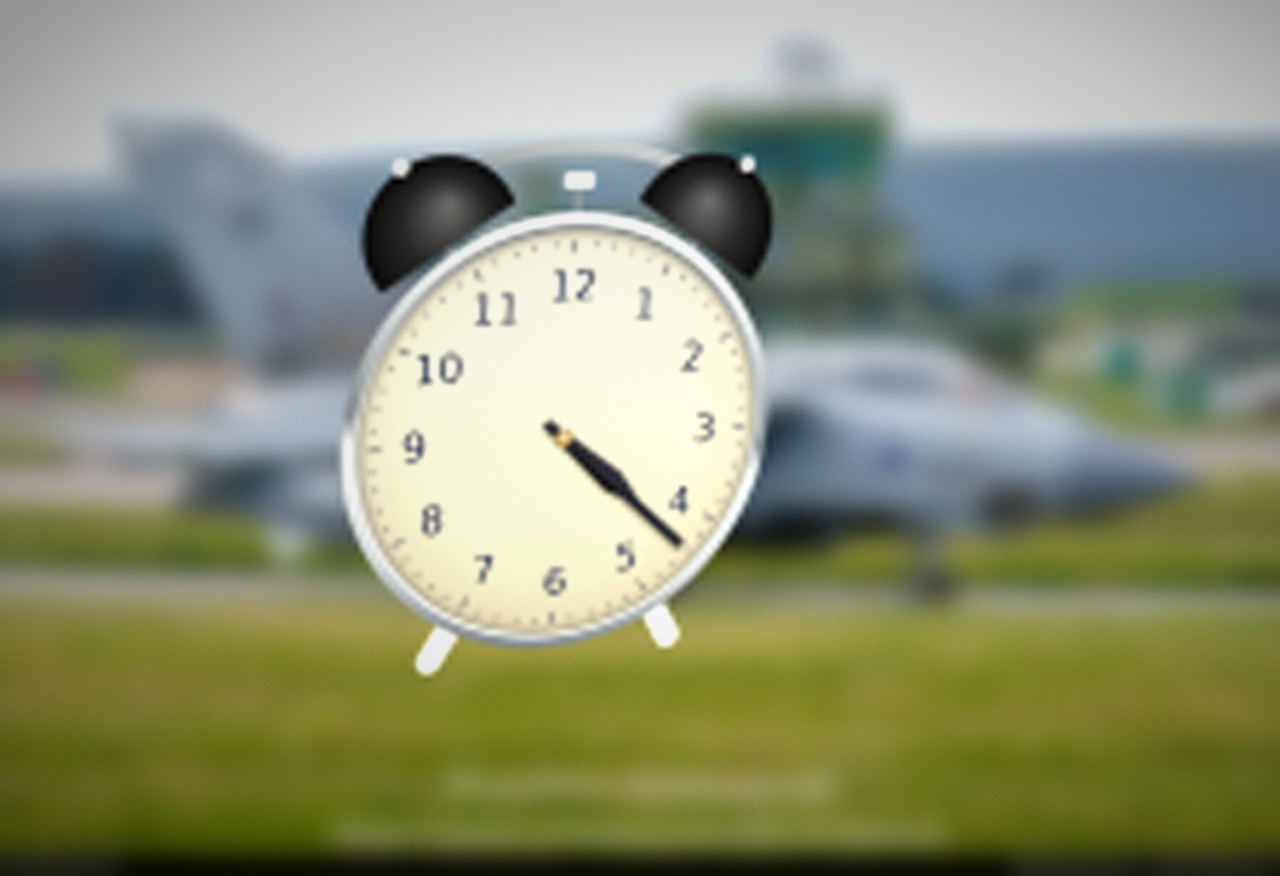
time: 4:22
